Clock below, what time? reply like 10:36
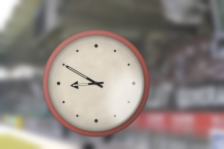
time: 8:50
